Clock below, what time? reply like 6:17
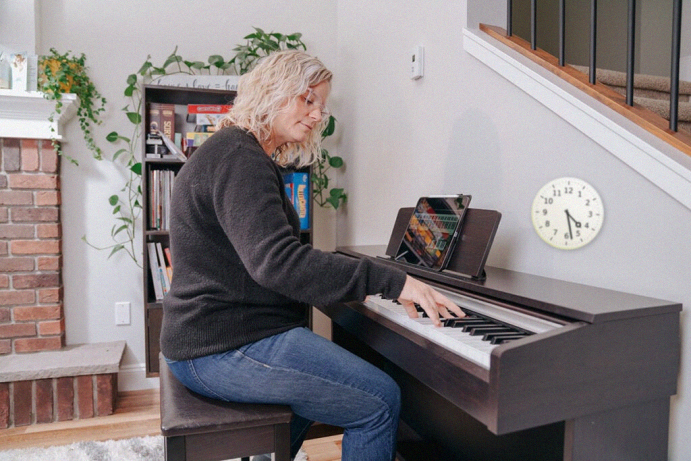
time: 4:28
